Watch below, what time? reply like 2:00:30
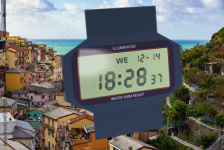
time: 18:28:37
